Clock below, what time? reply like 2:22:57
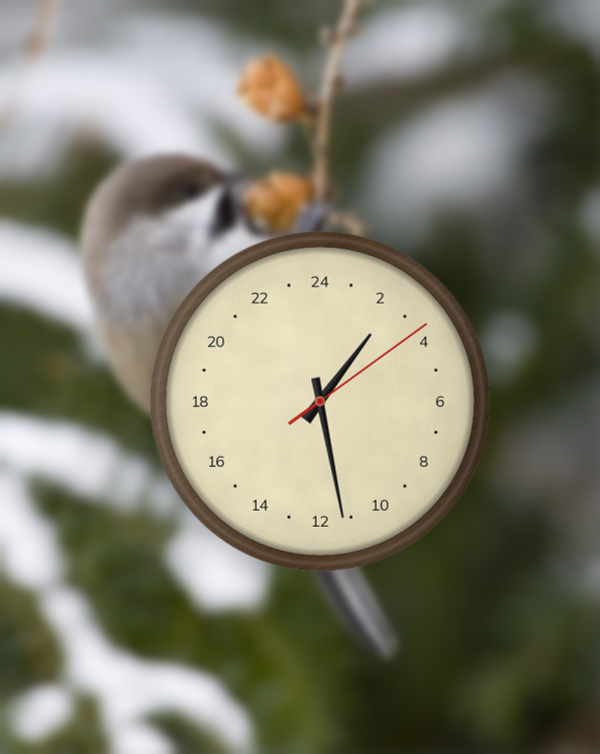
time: 2:28:09
